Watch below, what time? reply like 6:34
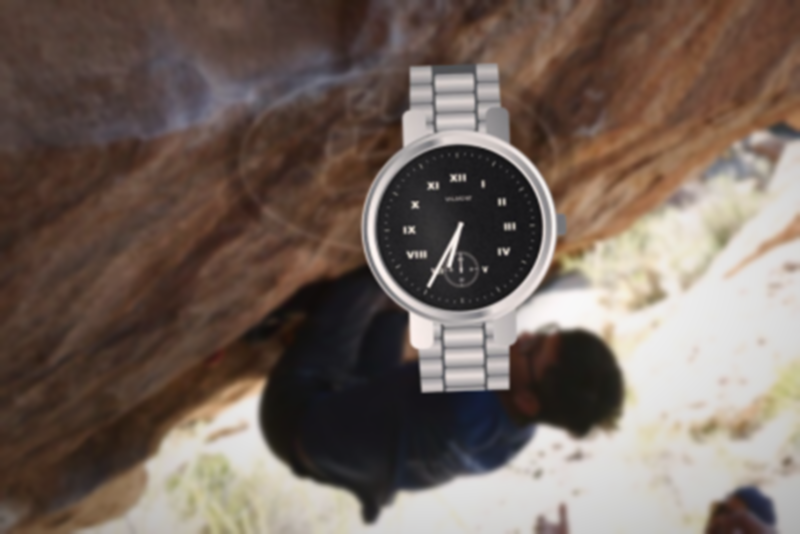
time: 6:35
